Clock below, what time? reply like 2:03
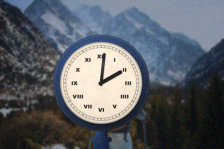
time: 2:01
